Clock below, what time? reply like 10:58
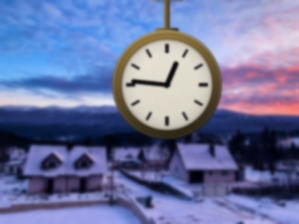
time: 12:46
